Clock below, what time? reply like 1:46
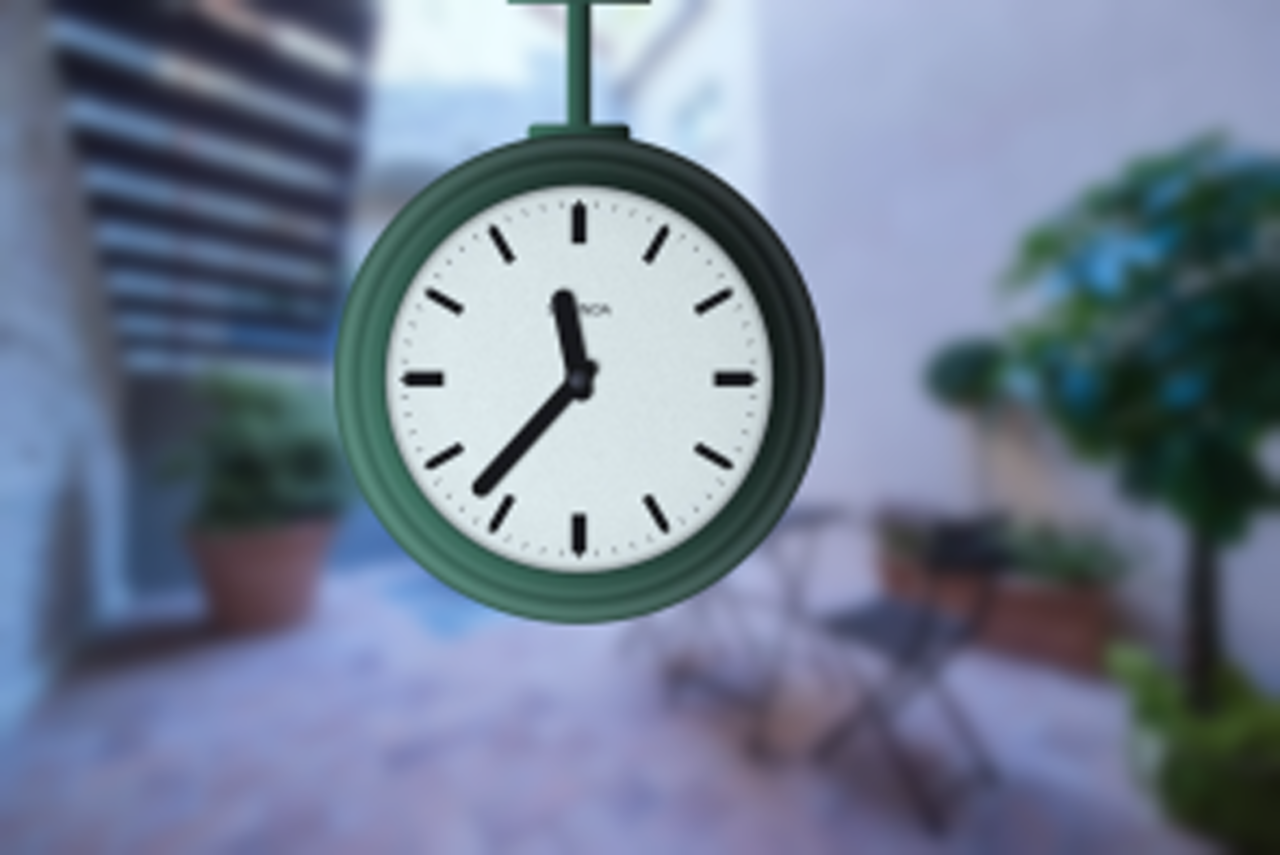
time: 11:37
